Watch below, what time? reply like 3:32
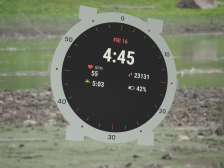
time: 4:45
